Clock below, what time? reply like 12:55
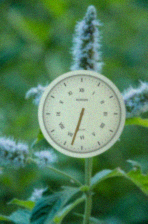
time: 6:33
